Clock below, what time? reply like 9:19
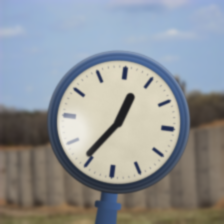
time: 12:36
